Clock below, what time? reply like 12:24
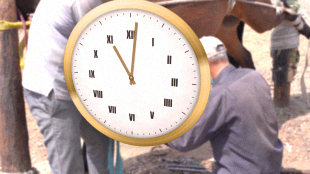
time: 11:01
